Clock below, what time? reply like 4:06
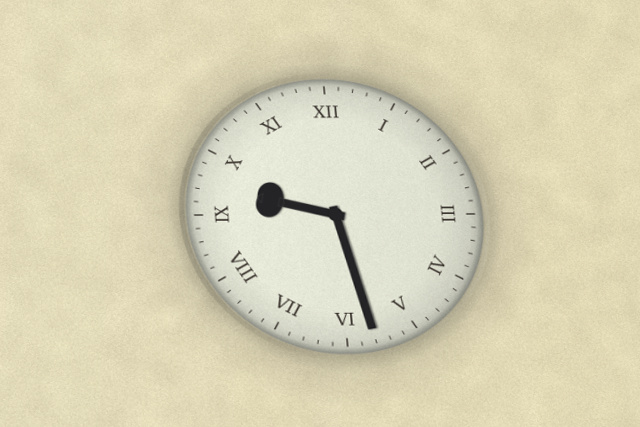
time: 9:28
